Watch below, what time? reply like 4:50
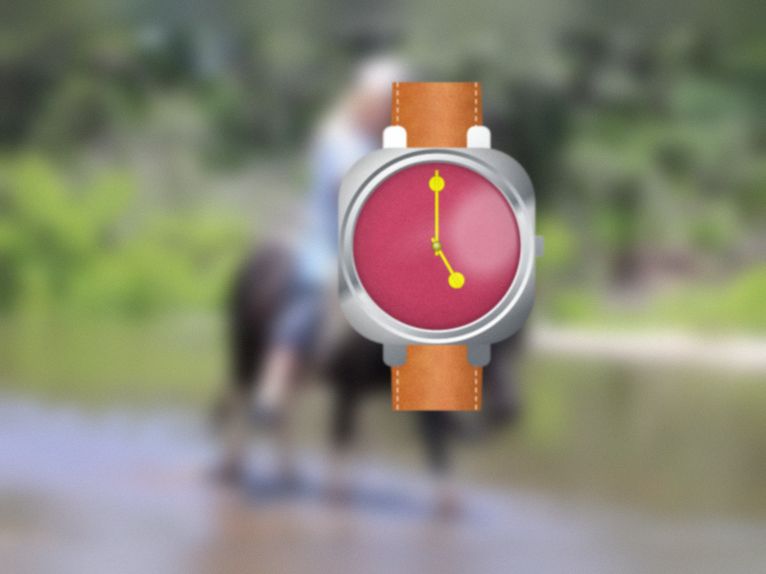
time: 5:00
